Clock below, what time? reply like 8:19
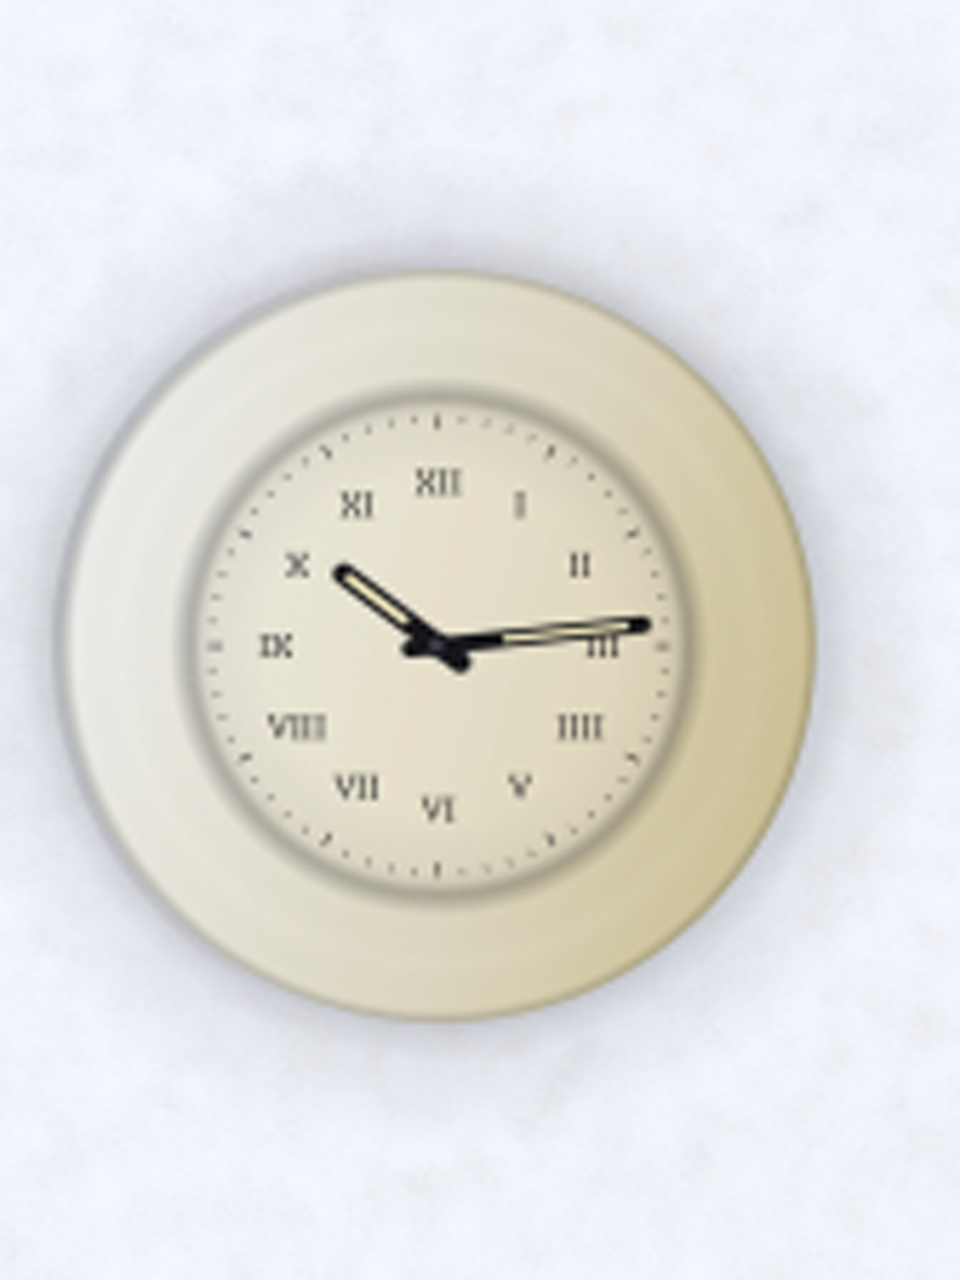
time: 10:14
